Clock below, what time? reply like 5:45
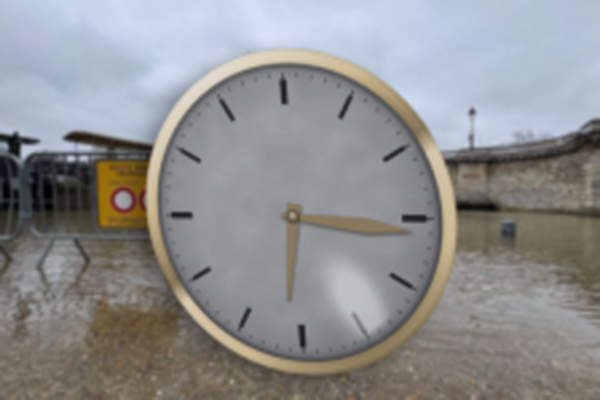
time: 6:16
